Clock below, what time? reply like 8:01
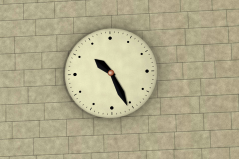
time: 10:26
